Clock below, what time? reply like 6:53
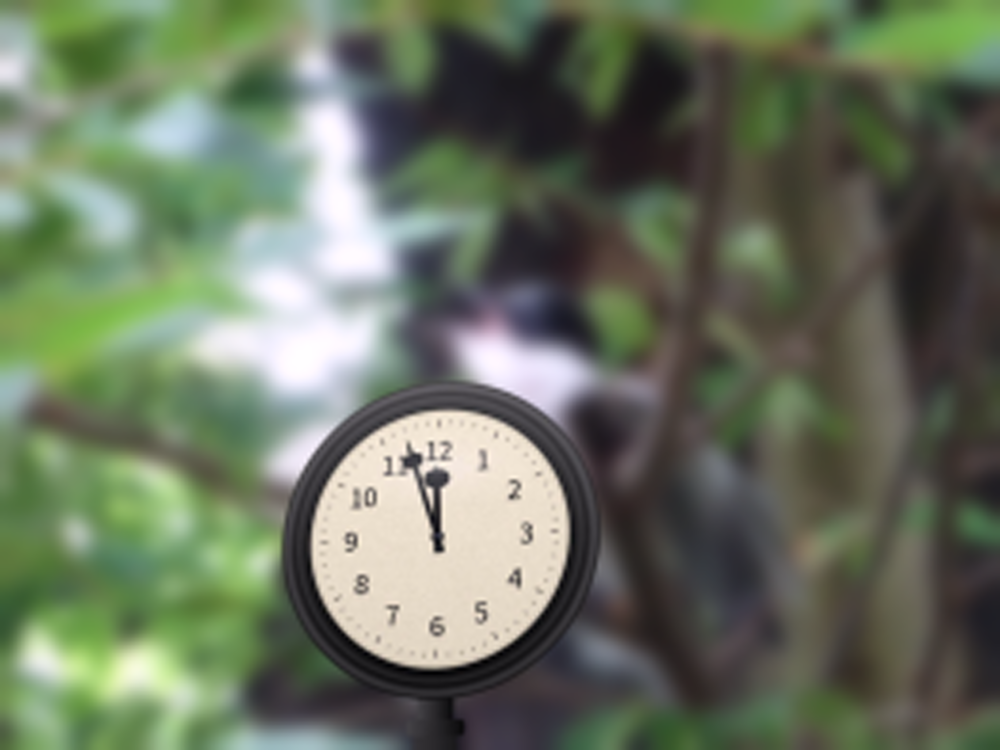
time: 11:57
